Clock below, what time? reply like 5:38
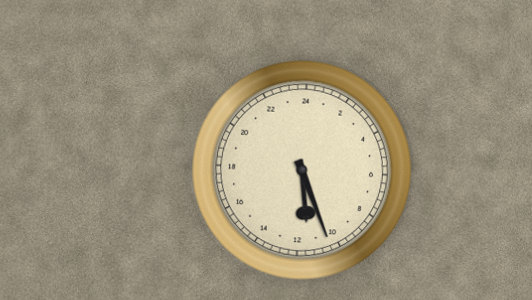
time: 11:26
